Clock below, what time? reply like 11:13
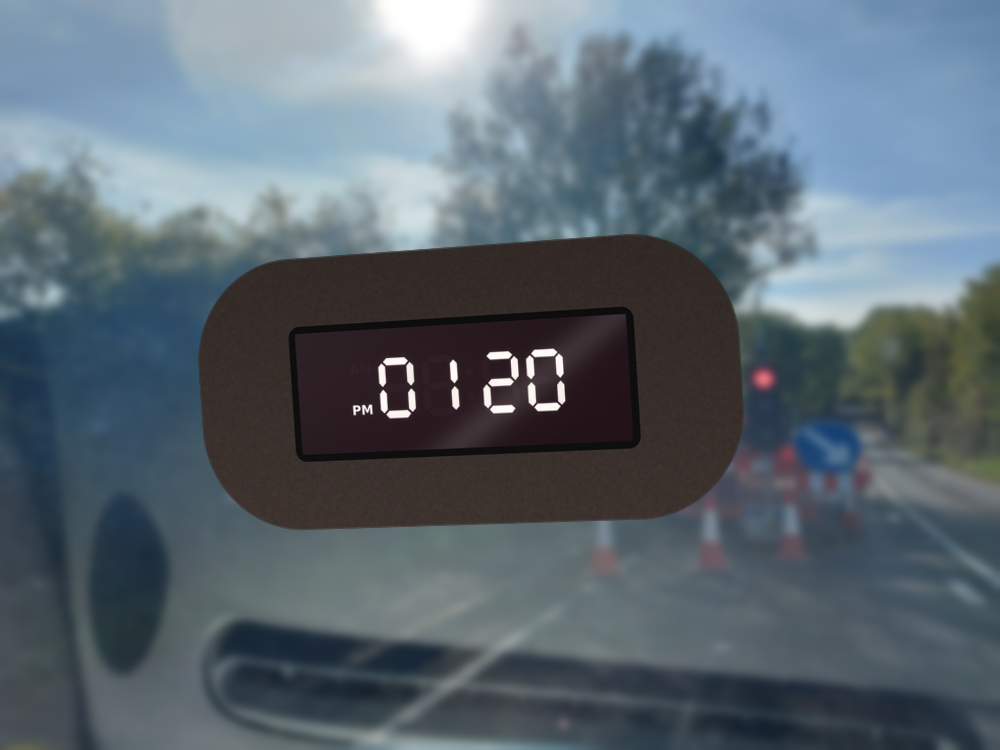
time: 1:20
